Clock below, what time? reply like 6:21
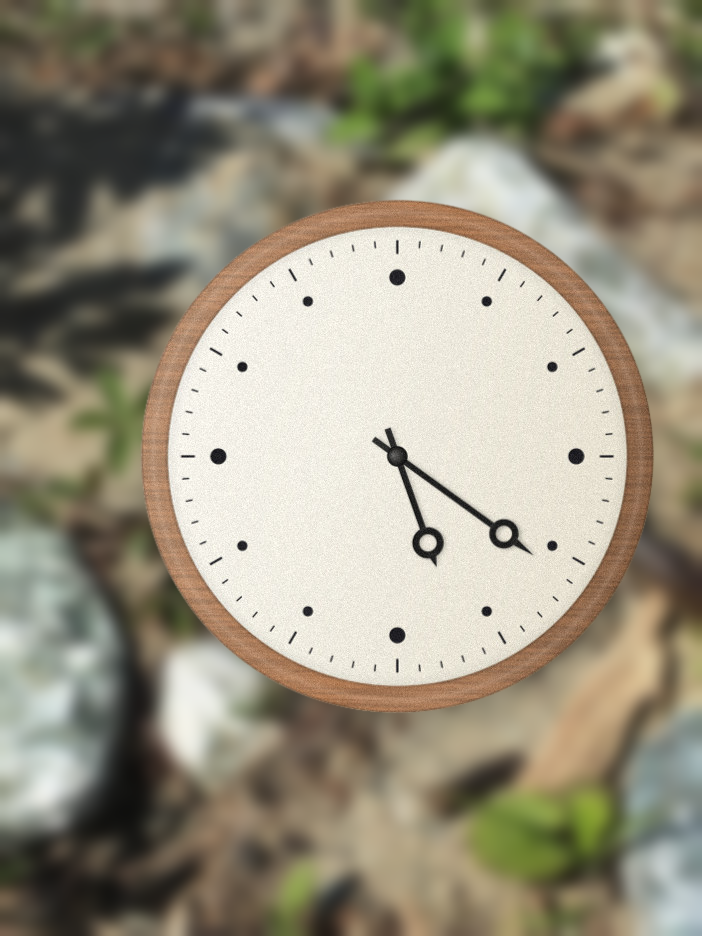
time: 5:21
